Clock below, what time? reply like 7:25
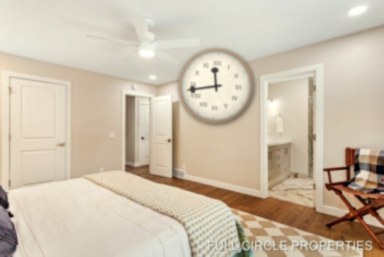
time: 11:43
